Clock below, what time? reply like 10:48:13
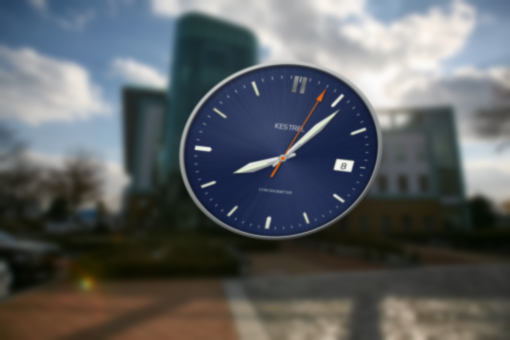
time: 8:06:03
